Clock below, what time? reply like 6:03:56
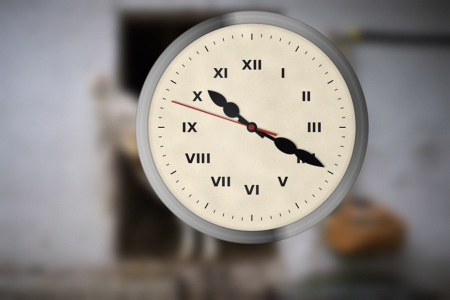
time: 10:19:48
